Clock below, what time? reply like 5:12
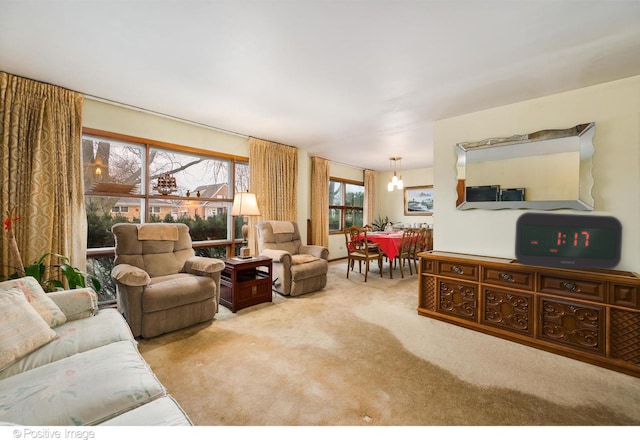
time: 1:17
